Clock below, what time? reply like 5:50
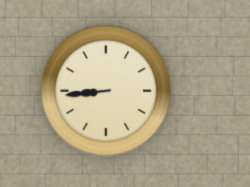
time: 8:44
